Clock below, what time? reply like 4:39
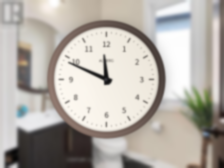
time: 11:49
